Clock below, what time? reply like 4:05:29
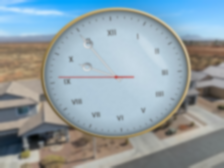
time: 9:54:46
